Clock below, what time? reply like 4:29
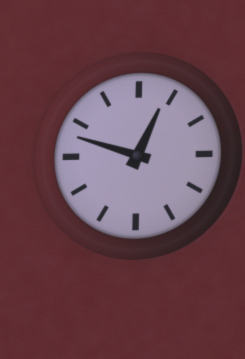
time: 12:48
